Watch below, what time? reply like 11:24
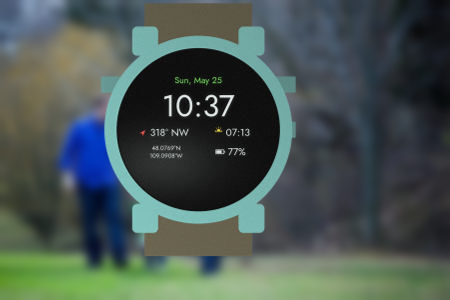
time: 10:37
